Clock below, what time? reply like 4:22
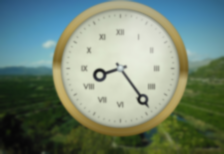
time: 8:24
